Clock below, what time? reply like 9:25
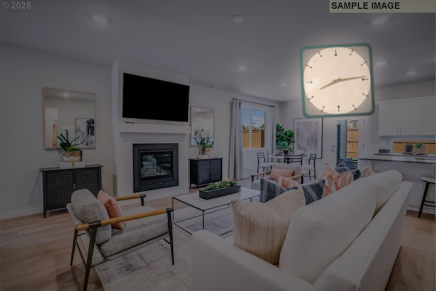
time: 8:14
